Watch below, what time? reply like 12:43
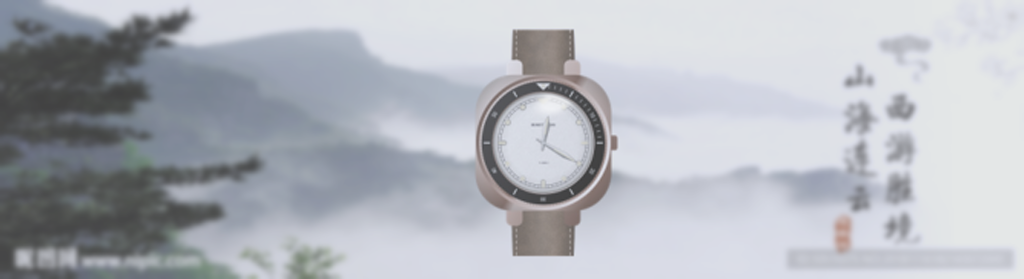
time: 12:20
